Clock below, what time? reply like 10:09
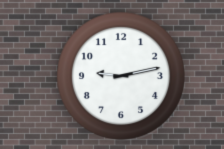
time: 9:13
